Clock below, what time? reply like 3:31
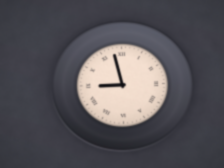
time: 8:58
